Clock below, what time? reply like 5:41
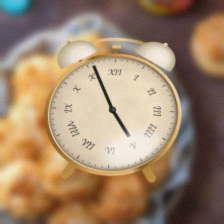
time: 4:56
